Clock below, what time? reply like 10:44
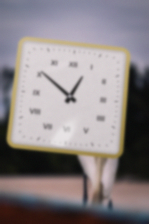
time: 12:51
